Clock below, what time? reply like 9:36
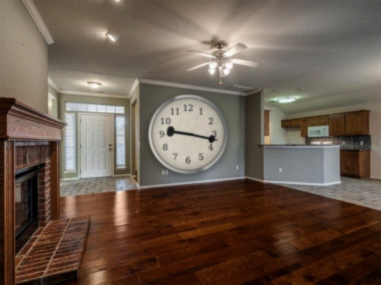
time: 9:17
